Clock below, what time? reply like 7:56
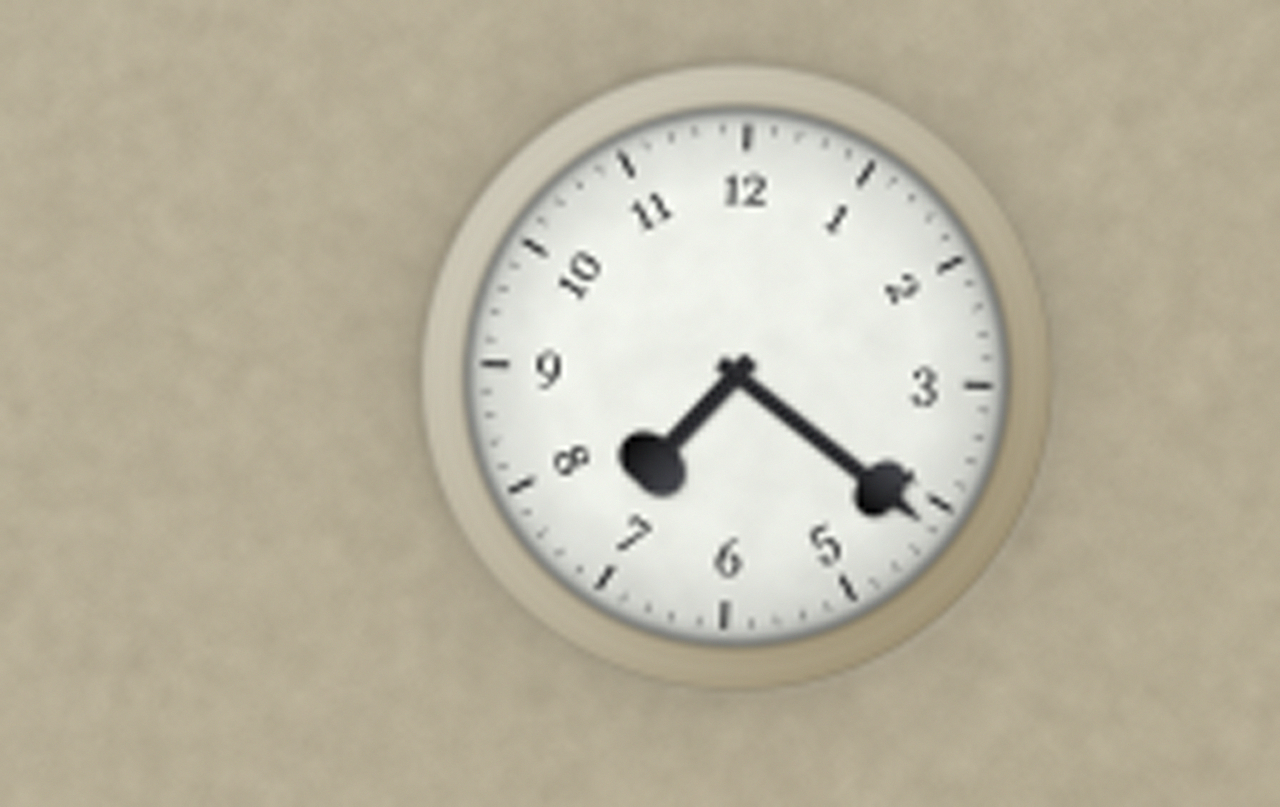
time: 7:21
